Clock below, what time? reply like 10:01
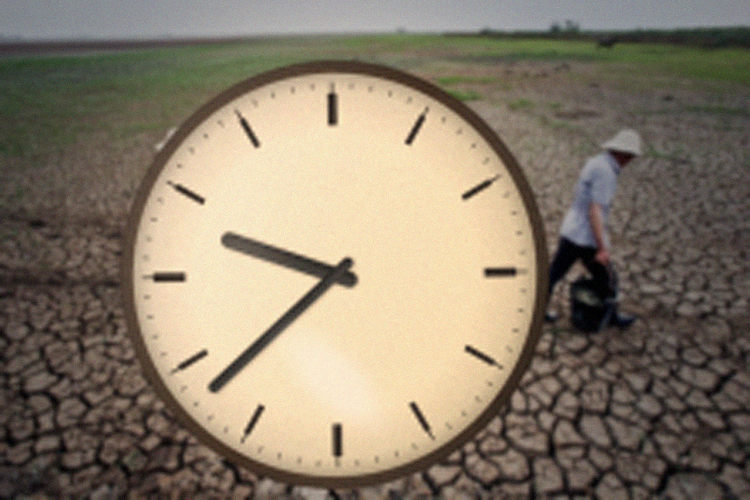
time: 9:38
